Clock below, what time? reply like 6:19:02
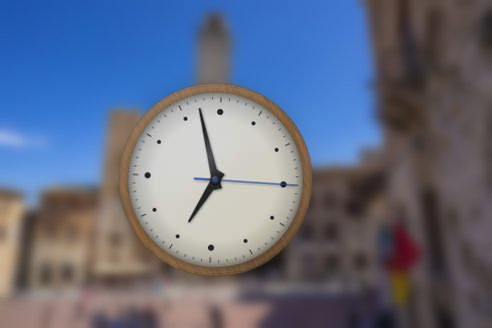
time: 6:57:15
